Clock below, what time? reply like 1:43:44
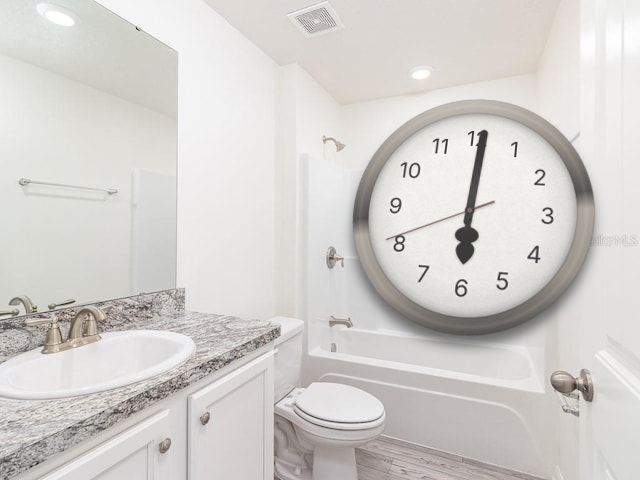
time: 6:00:41
